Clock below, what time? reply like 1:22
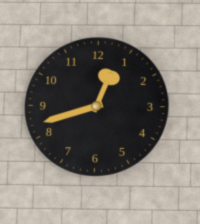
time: 12:42
